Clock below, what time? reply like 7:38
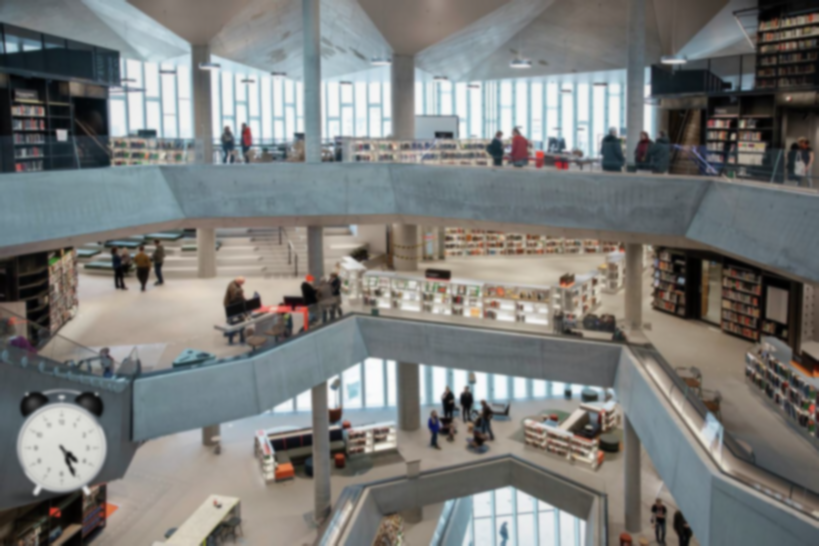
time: 4:26
